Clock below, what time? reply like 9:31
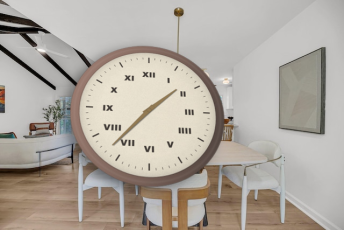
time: 1:37
